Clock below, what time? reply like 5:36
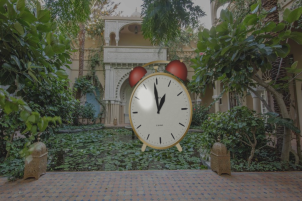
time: 12:59
